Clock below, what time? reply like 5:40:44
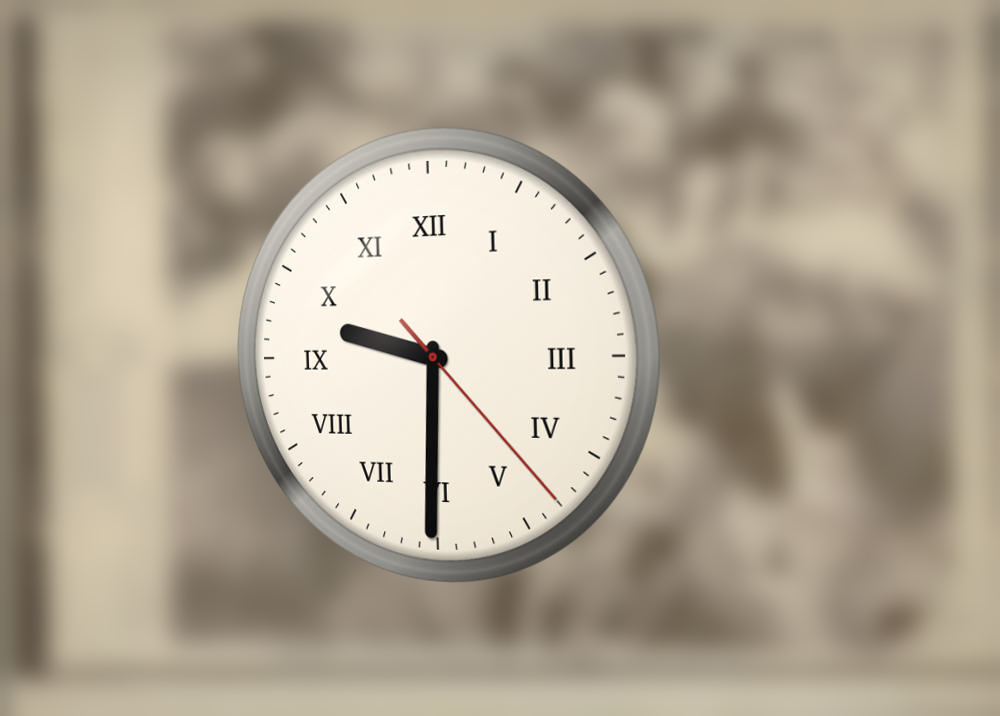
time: 9:30:23
